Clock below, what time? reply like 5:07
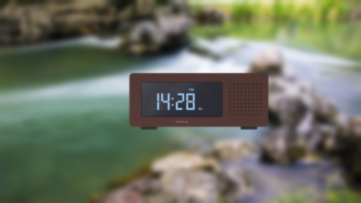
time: 14:28
